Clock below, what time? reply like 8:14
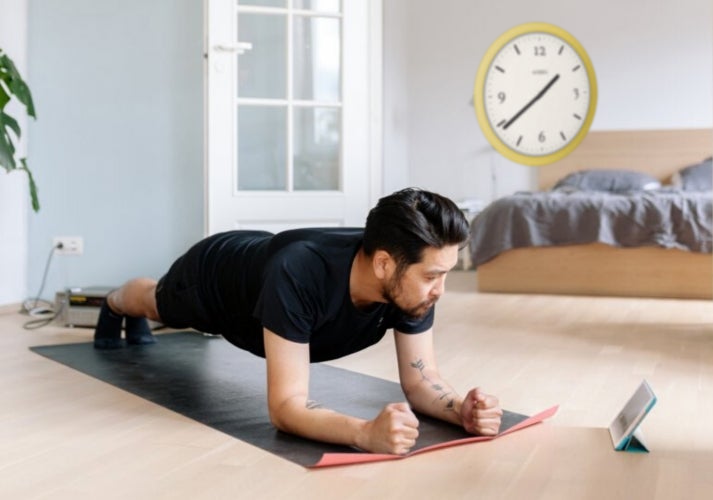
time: 1:39
